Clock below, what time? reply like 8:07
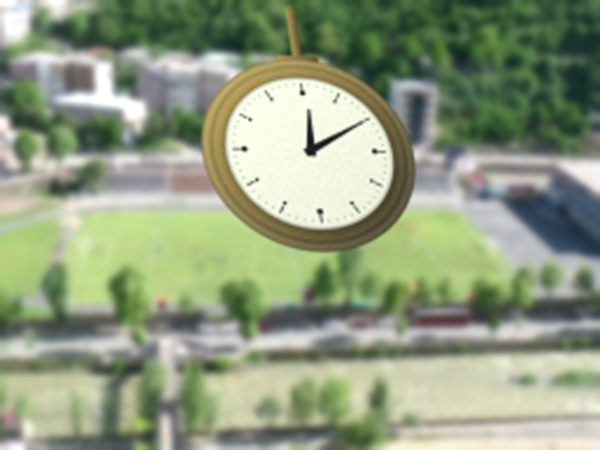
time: 12:10
